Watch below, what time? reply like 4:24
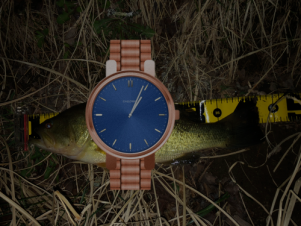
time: 1:04
